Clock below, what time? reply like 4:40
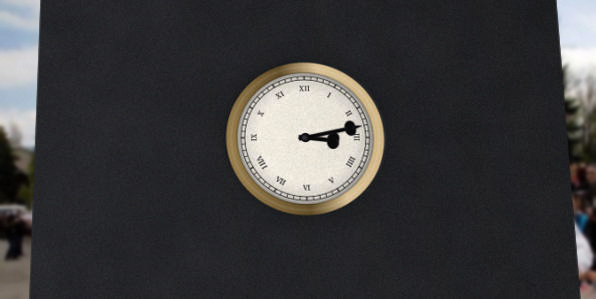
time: 3:13
